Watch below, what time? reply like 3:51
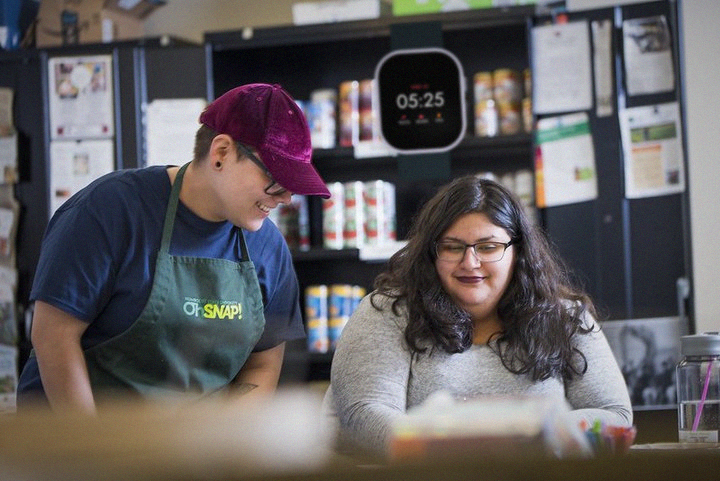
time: 5:25
